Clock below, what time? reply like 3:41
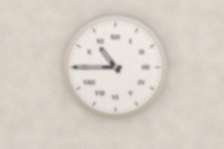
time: 10:45
